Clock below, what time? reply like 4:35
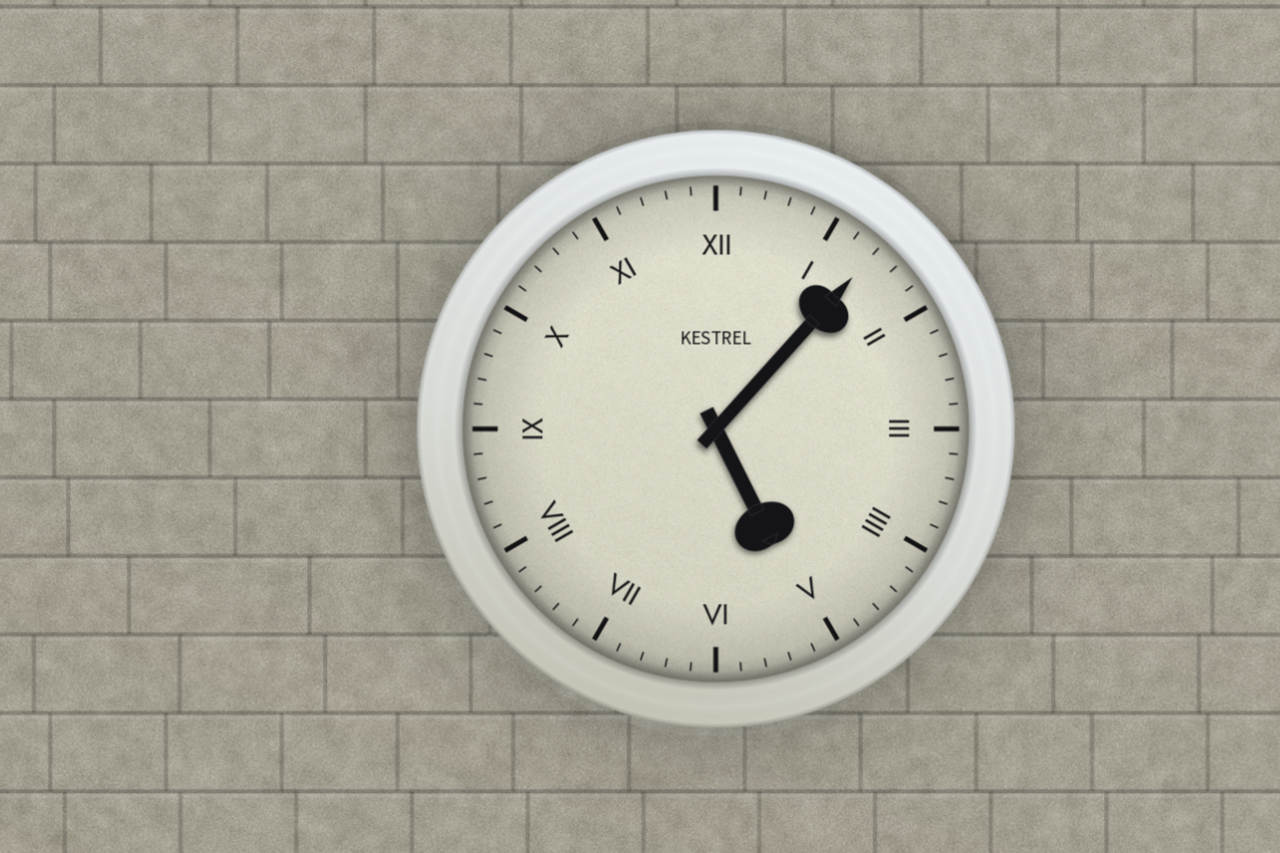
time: 5:07
